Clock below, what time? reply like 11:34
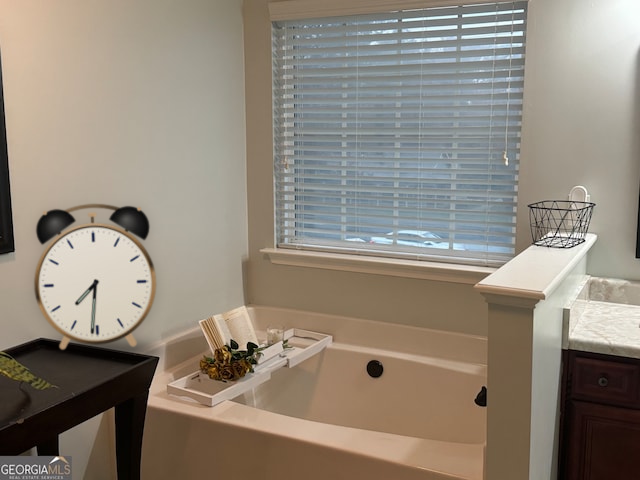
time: 7:31
